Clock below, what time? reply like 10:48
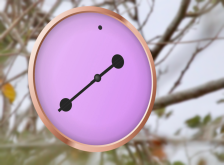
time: 1:38
